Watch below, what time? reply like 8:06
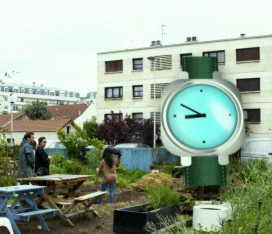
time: 8:50
